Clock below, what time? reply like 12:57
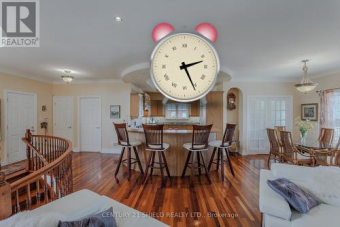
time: 2:26
